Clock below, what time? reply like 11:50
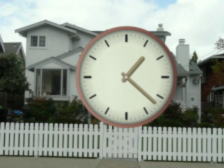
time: 1:22
